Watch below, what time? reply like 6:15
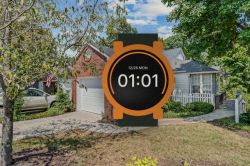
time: 1:01
